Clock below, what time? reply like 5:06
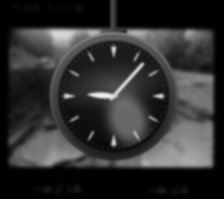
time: 9:07
